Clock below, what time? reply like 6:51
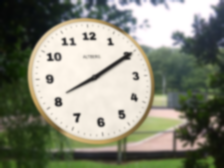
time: 8:10
